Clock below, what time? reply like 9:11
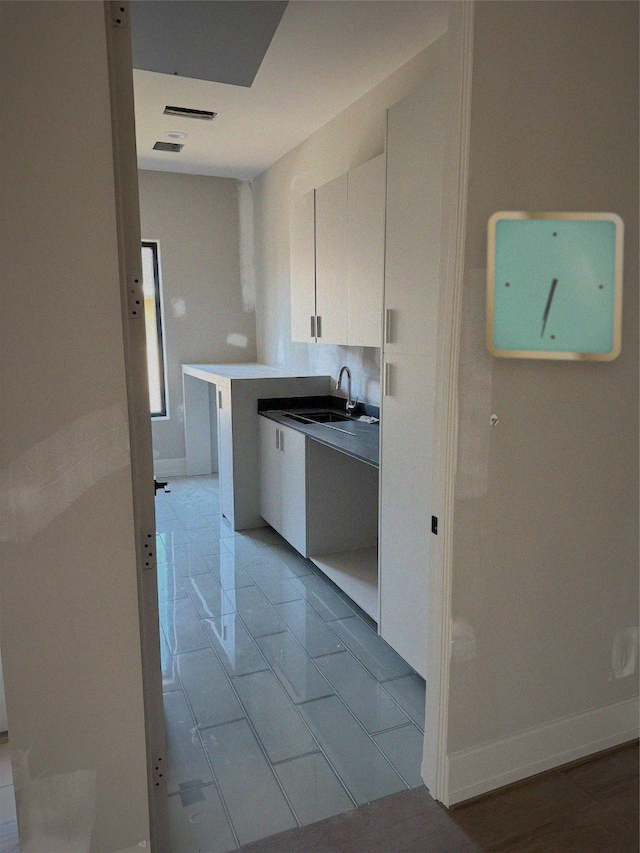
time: 6:32
